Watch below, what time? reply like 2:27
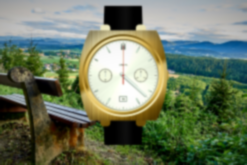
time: 4:22
